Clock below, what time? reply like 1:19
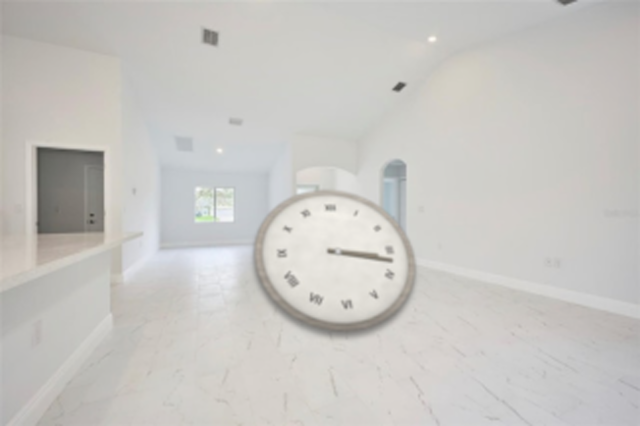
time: 3:17
